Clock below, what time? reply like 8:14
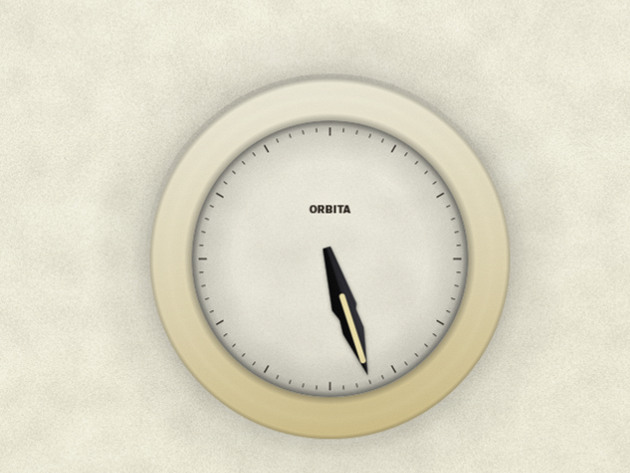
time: 5:27
